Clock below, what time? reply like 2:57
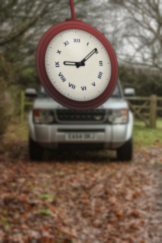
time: 9:09
